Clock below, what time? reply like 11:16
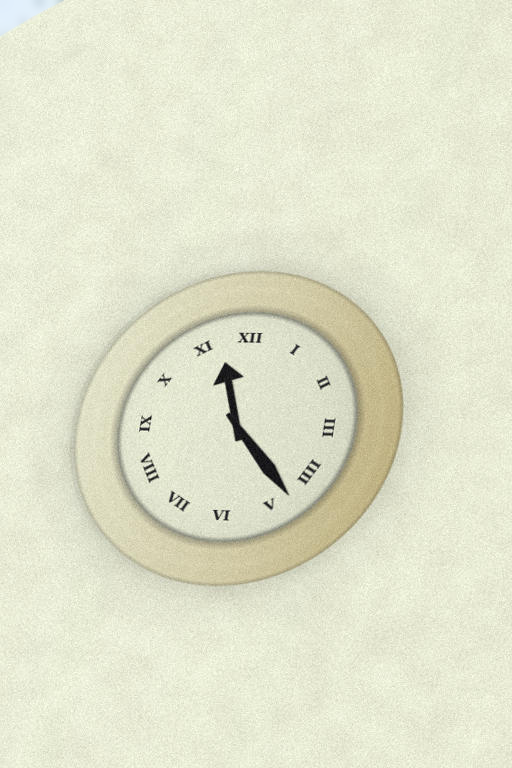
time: 11:23
